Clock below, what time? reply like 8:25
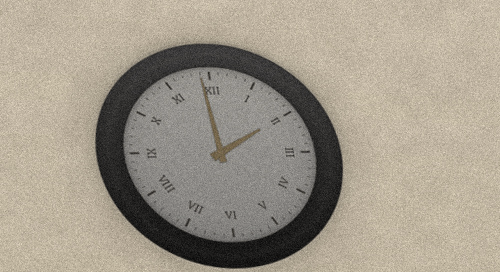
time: 1:59
